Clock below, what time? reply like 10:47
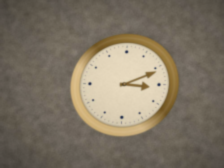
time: 3:11
